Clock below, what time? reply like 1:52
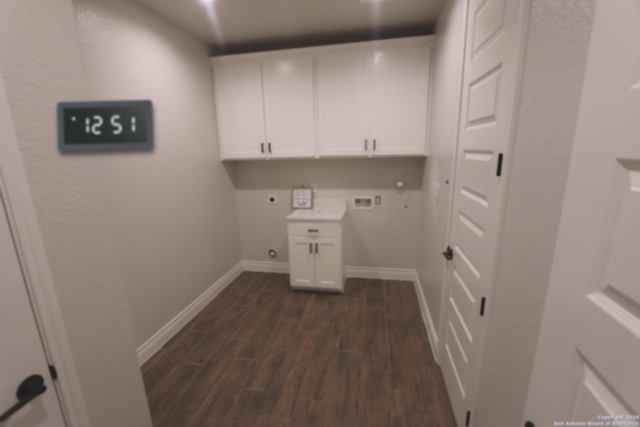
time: 12:51
